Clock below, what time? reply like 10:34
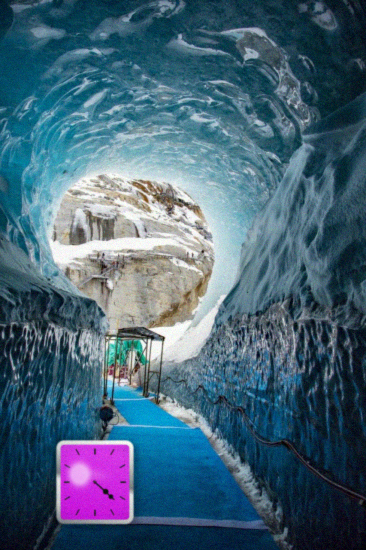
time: 4:22
